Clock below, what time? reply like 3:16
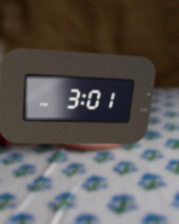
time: 3:01
